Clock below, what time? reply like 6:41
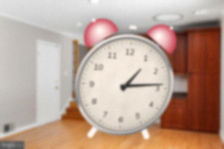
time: 1:14
